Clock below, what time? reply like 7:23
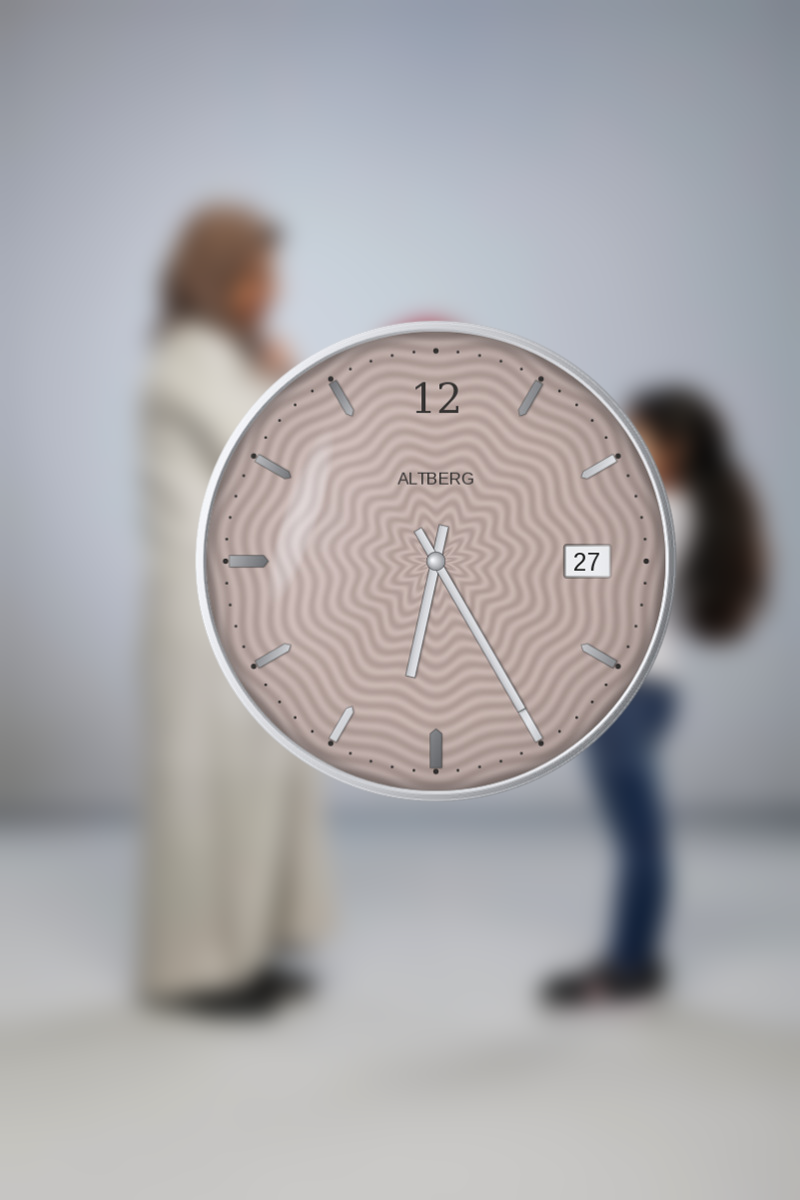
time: 6:25
